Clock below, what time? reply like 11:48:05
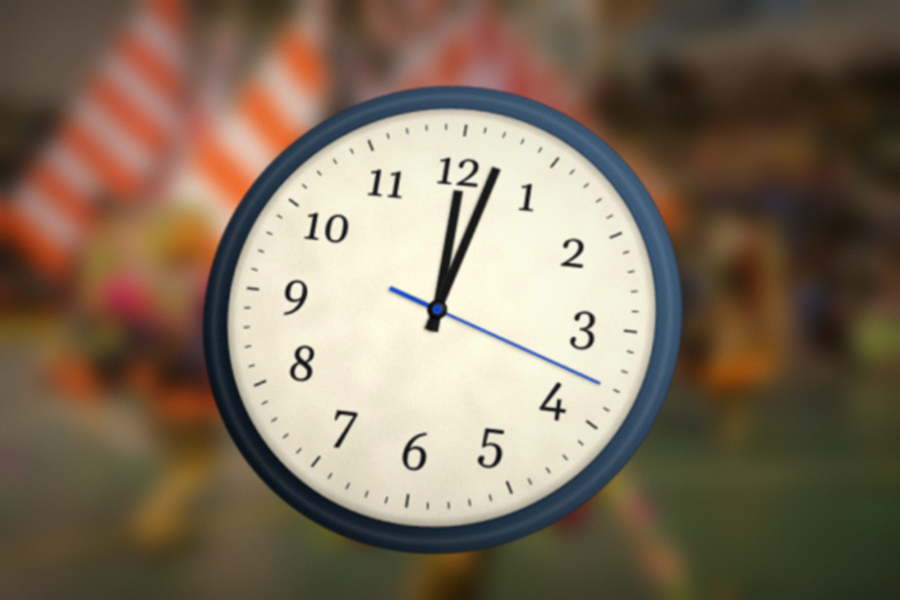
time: 12:02:18
